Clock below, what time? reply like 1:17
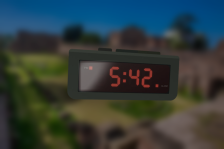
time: 5:42
